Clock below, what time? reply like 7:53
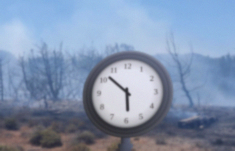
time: 5:52
